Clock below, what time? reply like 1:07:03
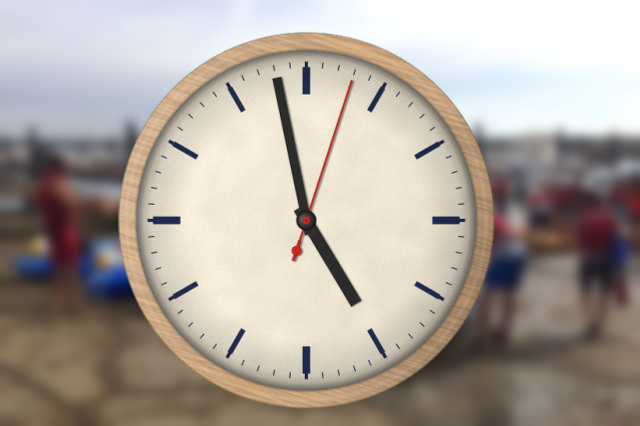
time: 4:58:03
